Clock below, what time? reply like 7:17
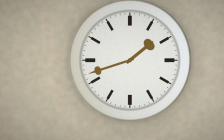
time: 1:42
